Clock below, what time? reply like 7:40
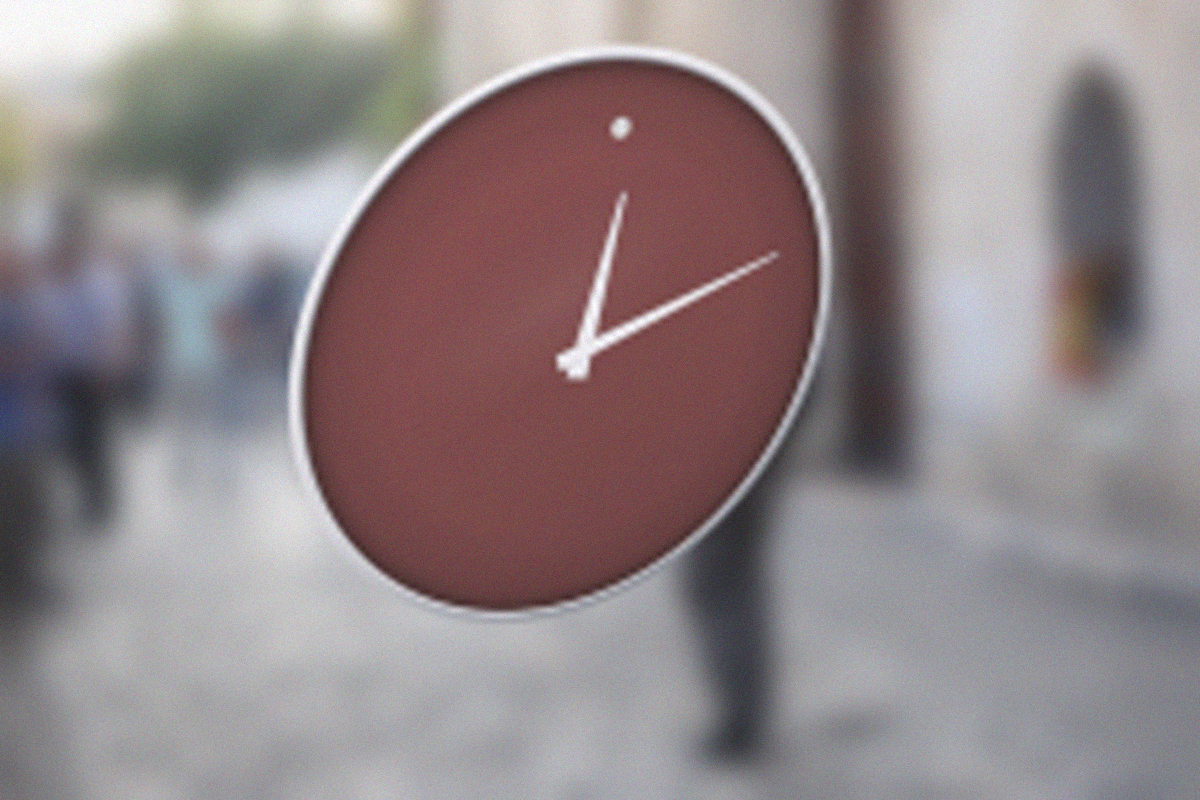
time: 12:11
